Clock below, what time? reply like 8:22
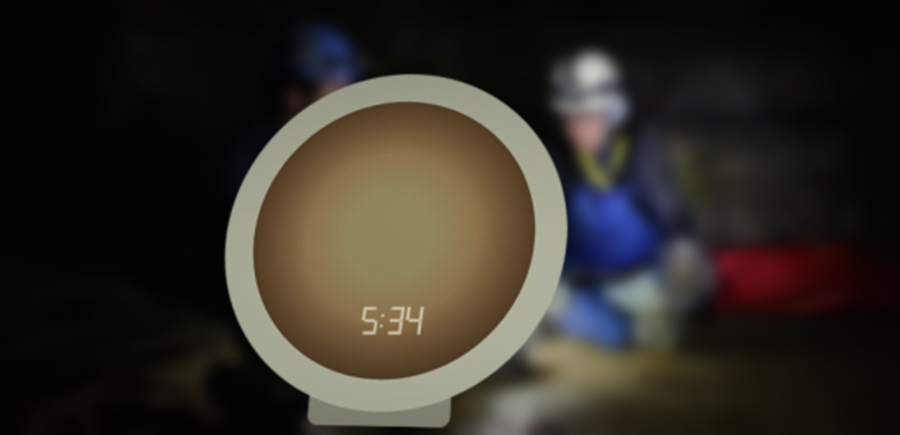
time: 5:34
